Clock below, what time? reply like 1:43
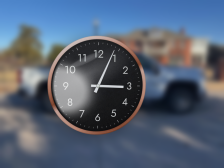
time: 3:04
